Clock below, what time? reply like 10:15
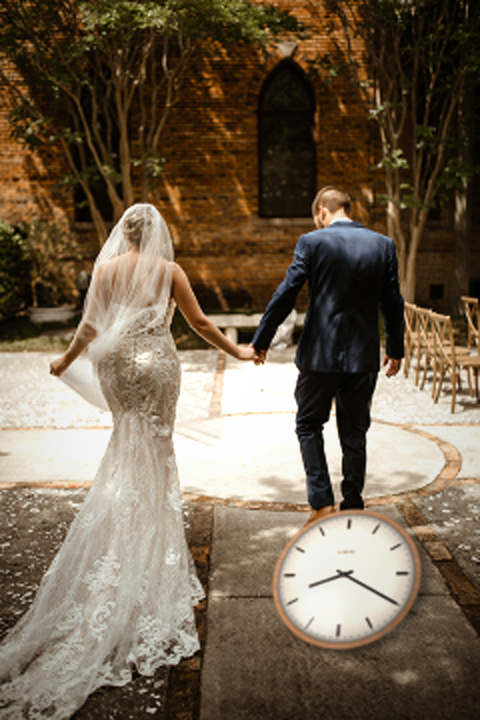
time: 8:20
